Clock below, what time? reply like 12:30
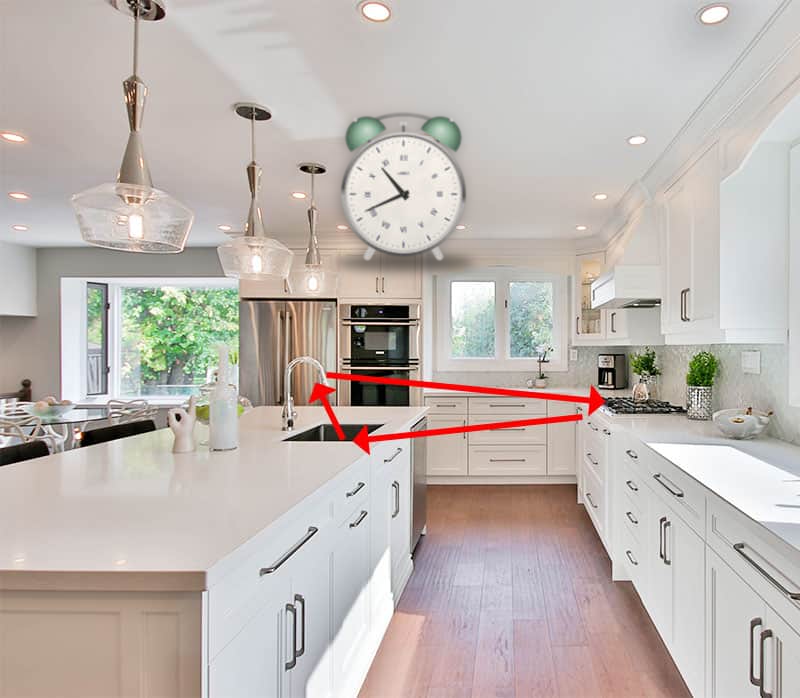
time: 10:41
